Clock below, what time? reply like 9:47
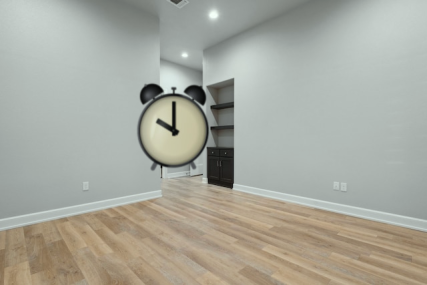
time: 10:00
